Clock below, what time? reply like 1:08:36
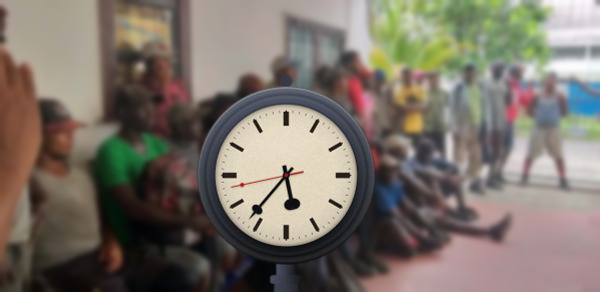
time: 5:36:43
